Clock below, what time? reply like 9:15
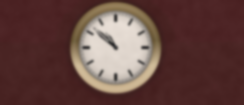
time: 10:52
